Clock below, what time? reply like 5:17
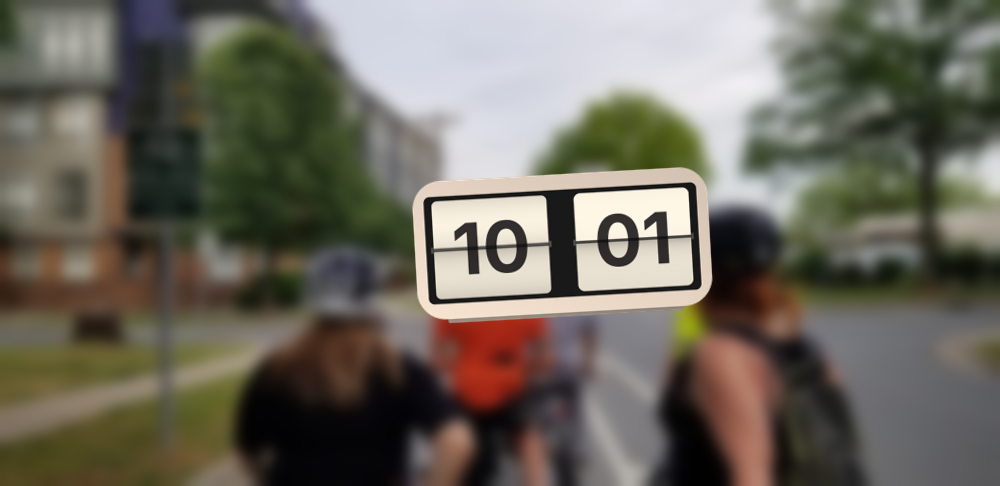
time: 10:01
